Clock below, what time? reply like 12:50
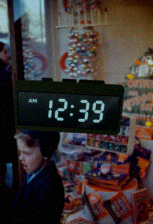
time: 12:39
